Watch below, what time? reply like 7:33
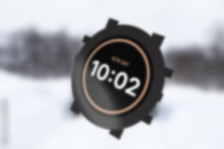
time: 10:02
